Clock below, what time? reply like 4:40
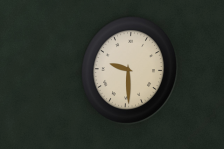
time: 9:29
